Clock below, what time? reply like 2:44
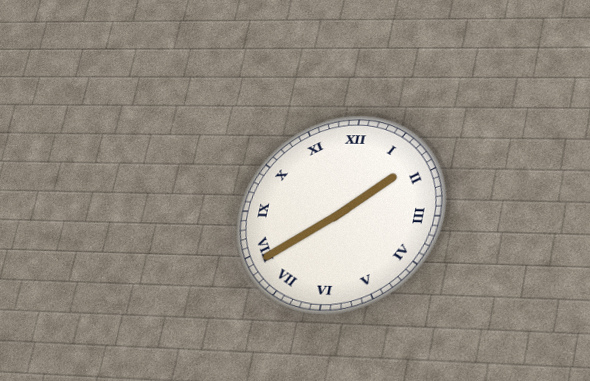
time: 1:39
